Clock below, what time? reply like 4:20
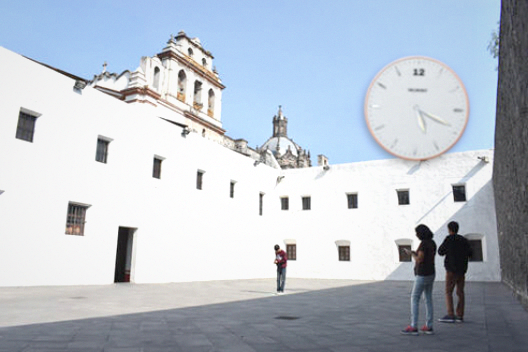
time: 5:19
